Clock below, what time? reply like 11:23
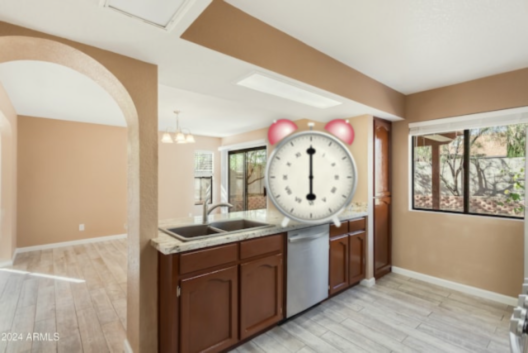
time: 6:00
